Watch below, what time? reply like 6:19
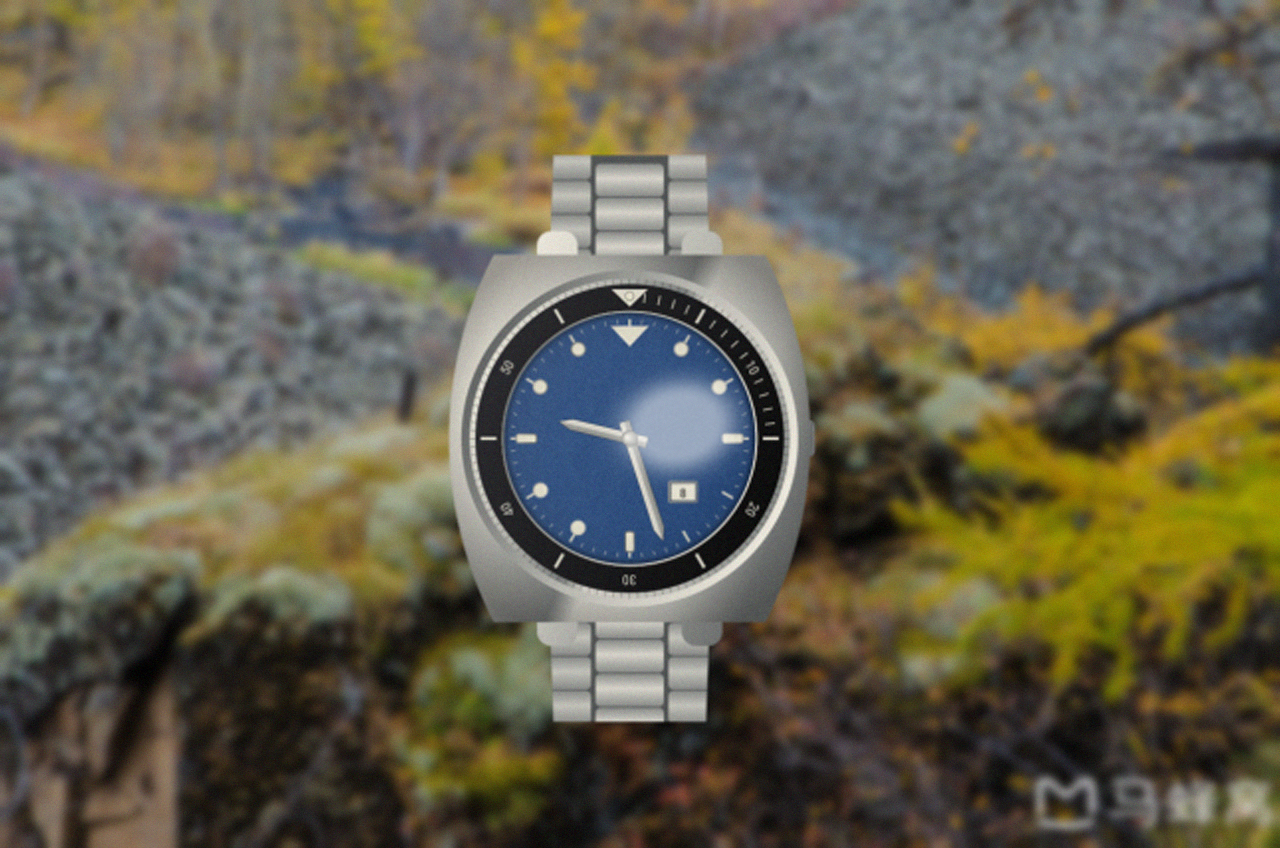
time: 9:27
